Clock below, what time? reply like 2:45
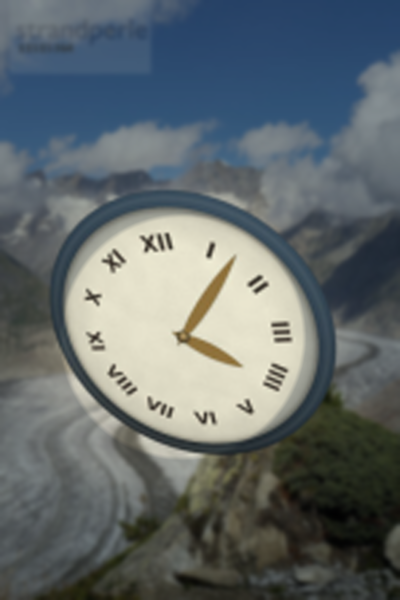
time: 4:07
